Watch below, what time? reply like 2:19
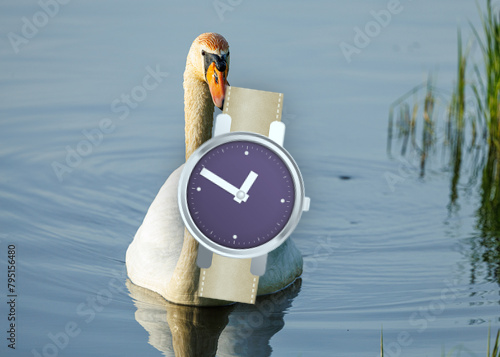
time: 12:49
